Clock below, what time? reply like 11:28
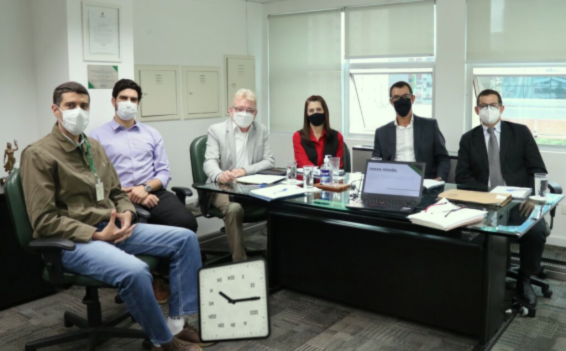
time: 10:15
